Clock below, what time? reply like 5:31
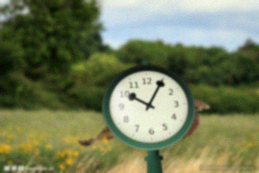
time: 10:05
